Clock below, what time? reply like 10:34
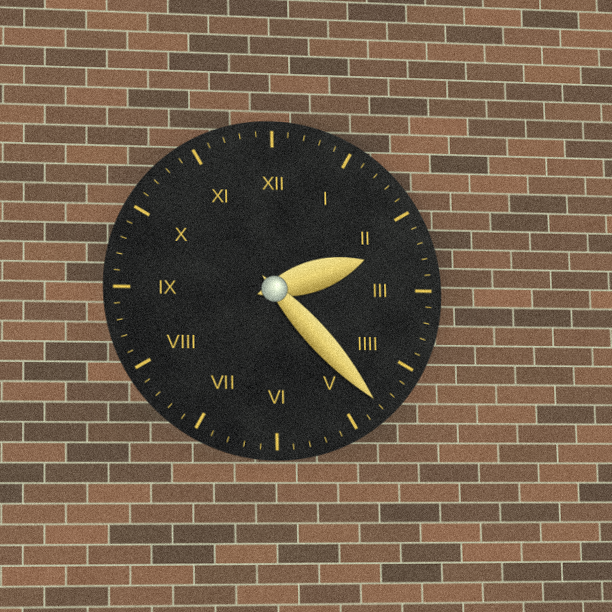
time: 2:23
